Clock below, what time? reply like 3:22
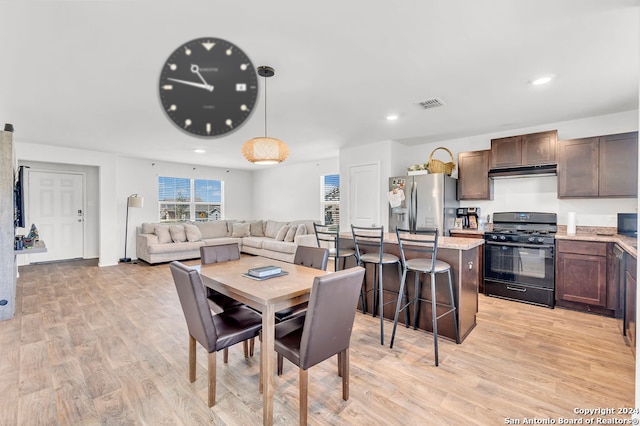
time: 10:47
